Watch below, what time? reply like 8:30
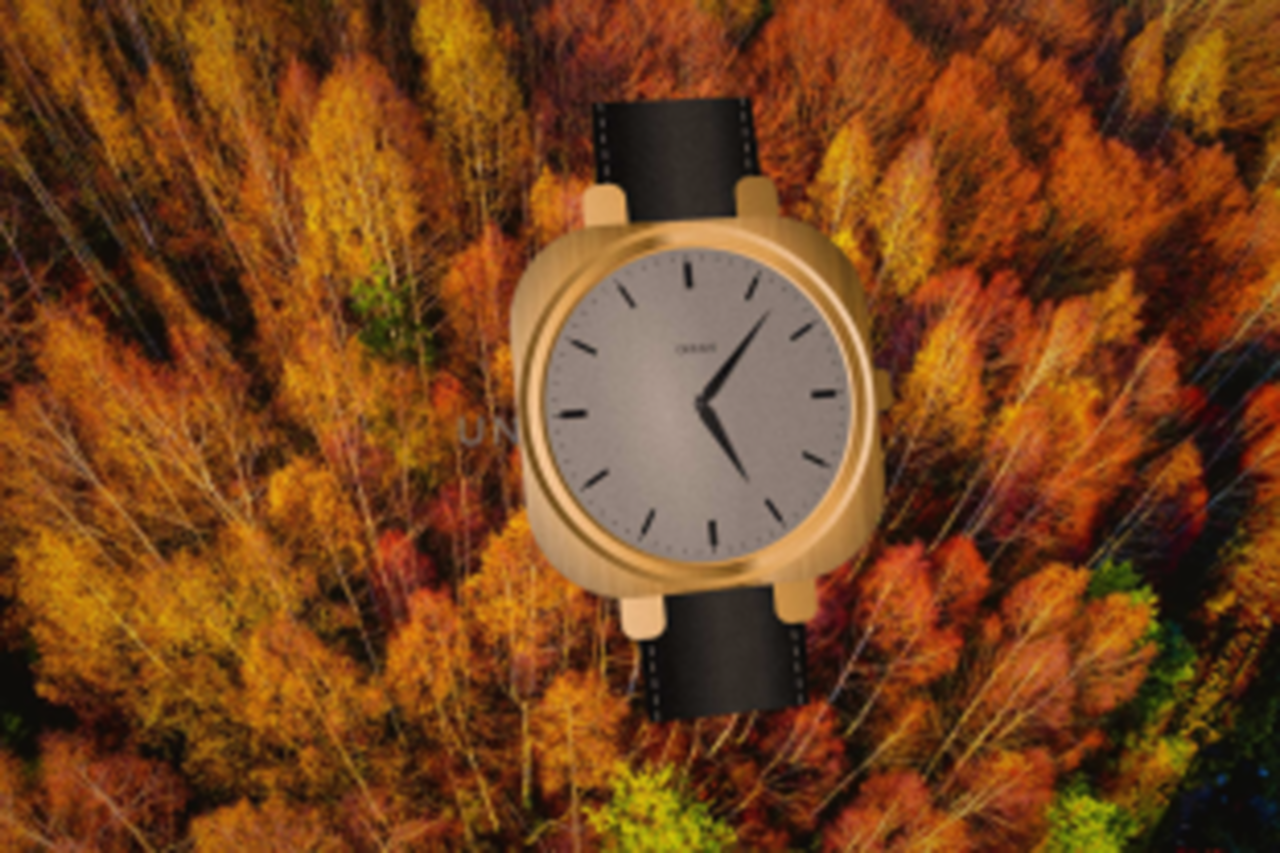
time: 5:07
